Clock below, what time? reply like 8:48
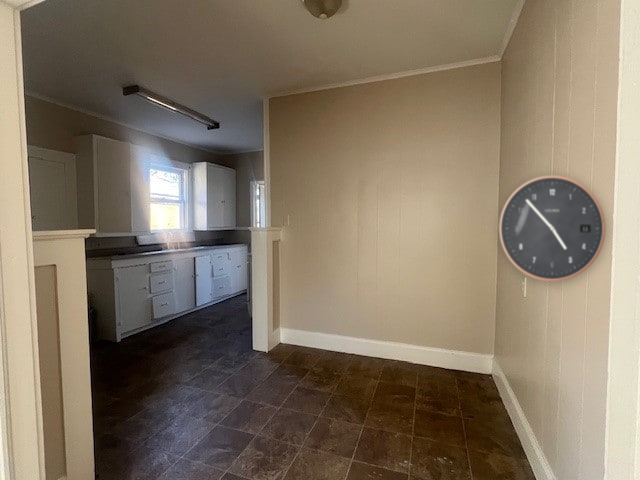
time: 4:53
